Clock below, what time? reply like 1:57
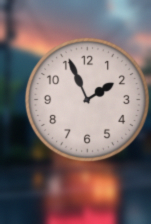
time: 1:56
